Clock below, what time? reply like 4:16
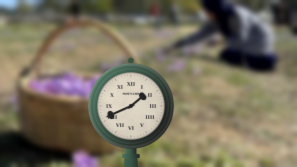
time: 1:41
